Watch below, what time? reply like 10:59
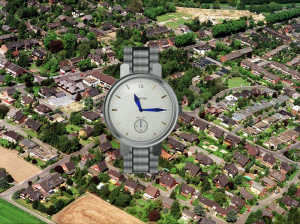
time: 11:15
